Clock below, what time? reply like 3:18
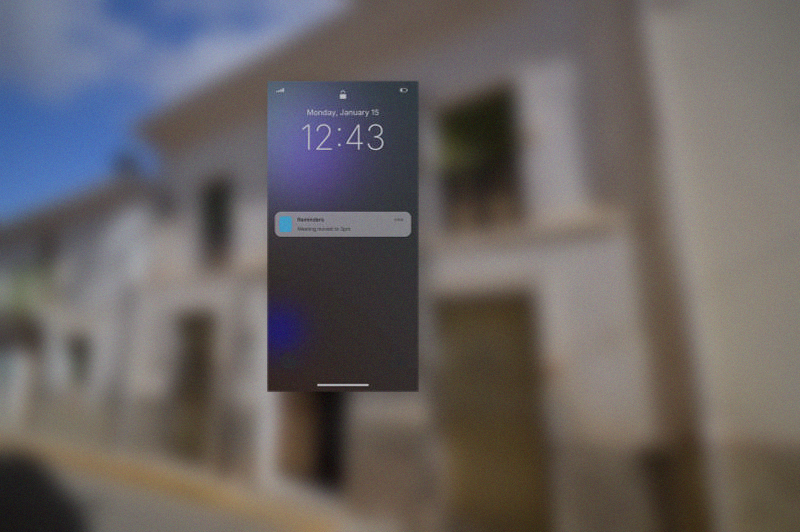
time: 12:43
